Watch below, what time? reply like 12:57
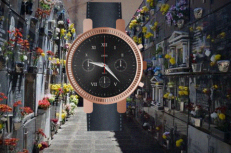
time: 9:23
